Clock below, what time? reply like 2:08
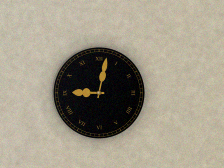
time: 9:02
